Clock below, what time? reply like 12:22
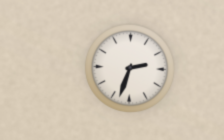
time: 2:33
